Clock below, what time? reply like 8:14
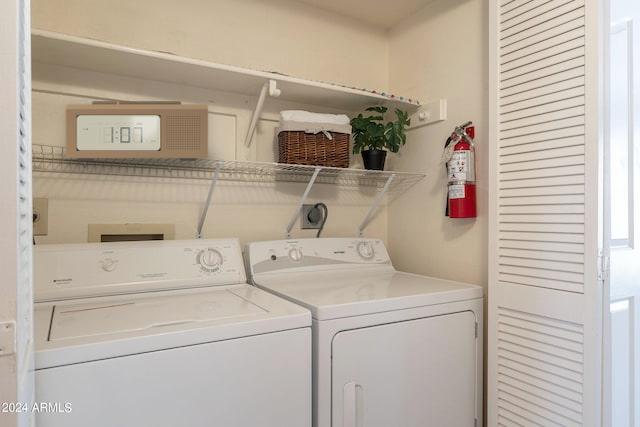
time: 1:07
